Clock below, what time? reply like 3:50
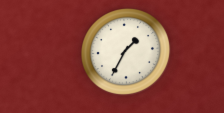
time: 1:35
